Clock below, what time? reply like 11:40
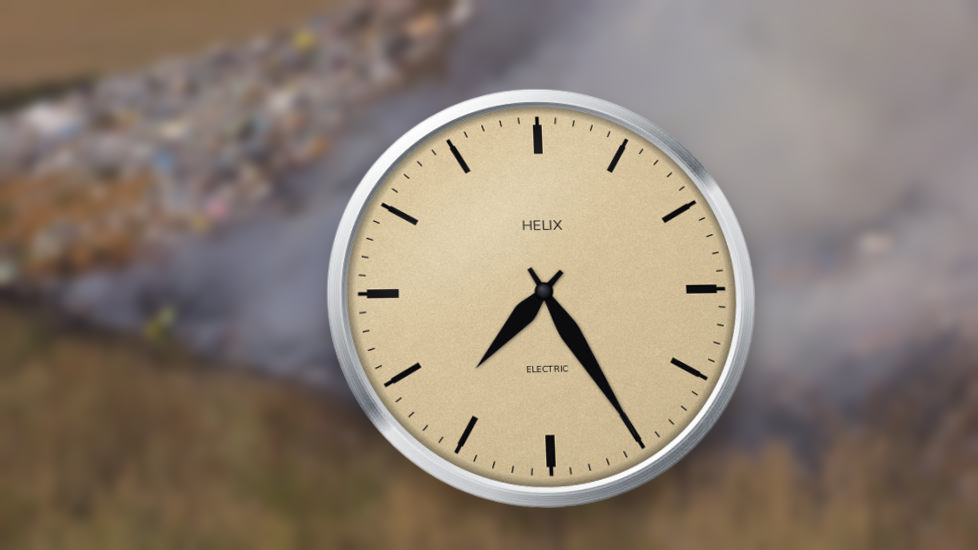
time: 7:25
